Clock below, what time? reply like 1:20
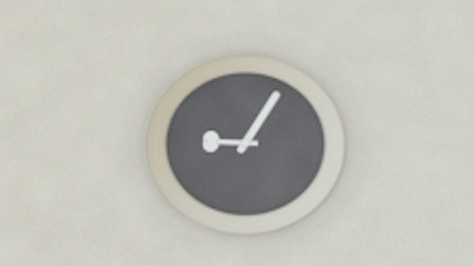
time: 9:05
